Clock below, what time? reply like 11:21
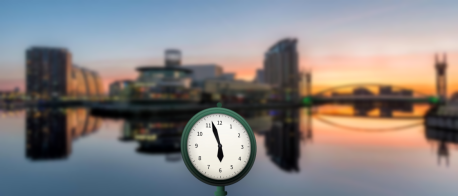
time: 5:57
